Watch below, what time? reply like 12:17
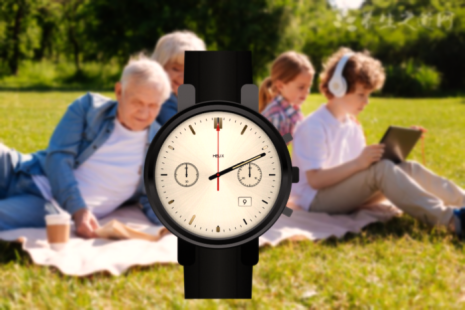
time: 2:11
